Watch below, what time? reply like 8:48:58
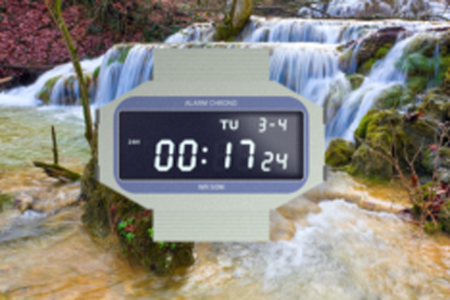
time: 0:17:24
